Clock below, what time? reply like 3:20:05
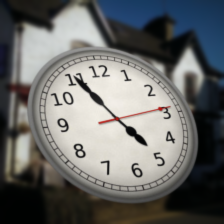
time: 4:55:14
